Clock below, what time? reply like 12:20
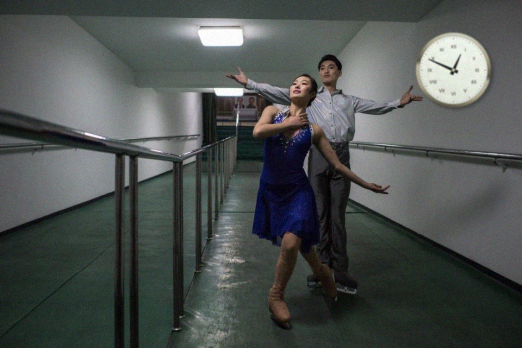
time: 12:49
